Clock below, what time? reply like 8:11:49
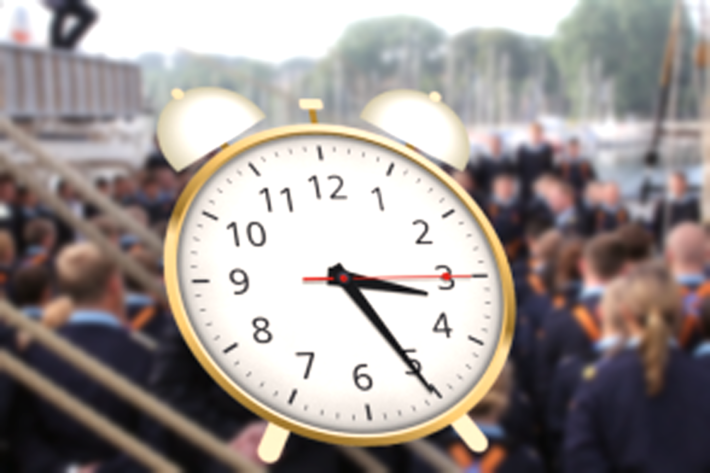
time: 3:25:15
